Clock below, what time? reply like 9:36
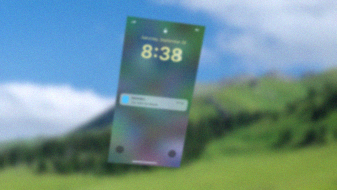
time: 8:38
